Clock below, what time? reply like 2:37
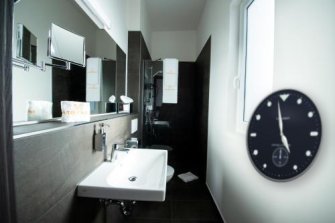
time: 4:58
